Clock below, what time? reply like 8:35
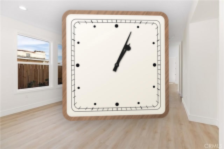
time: 1:04
